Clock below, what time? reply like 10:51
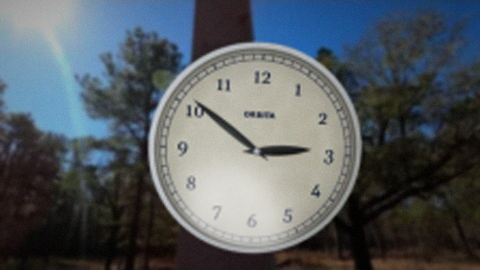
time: 2:51
